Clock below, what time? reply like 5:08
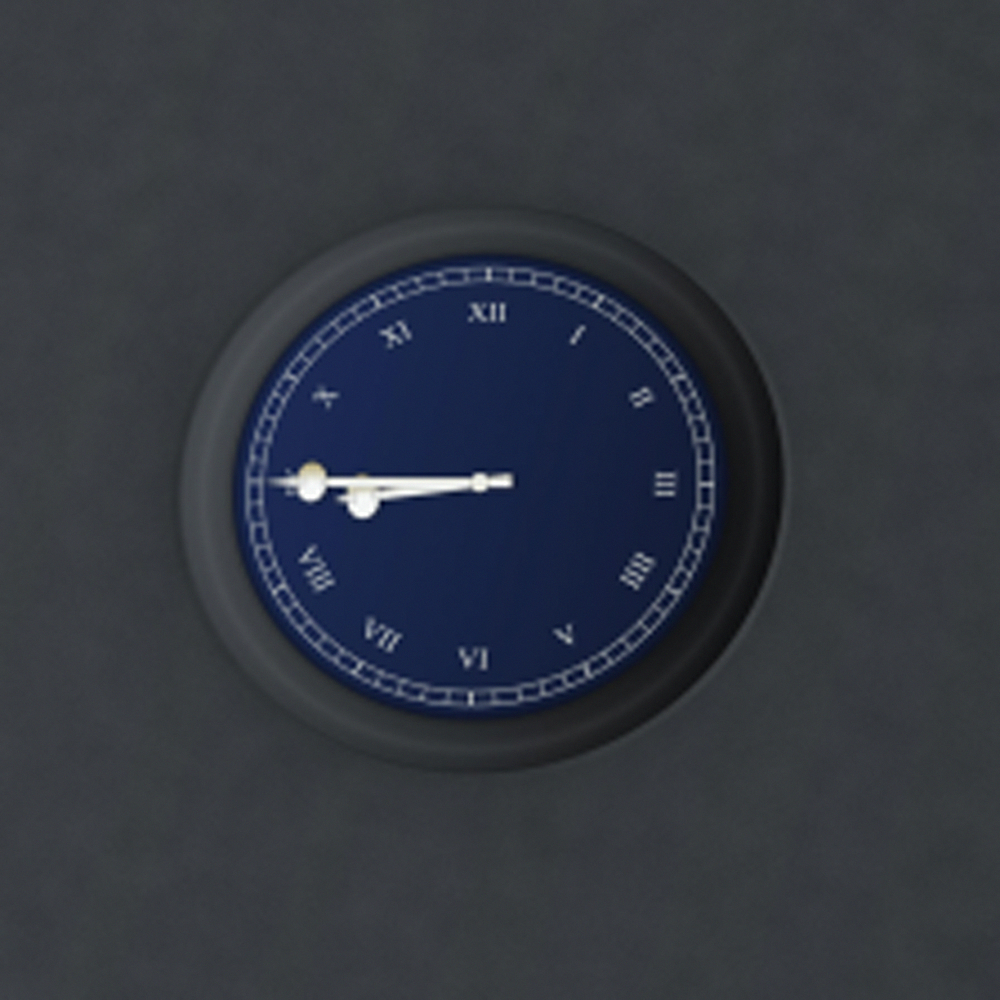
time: 8:45
